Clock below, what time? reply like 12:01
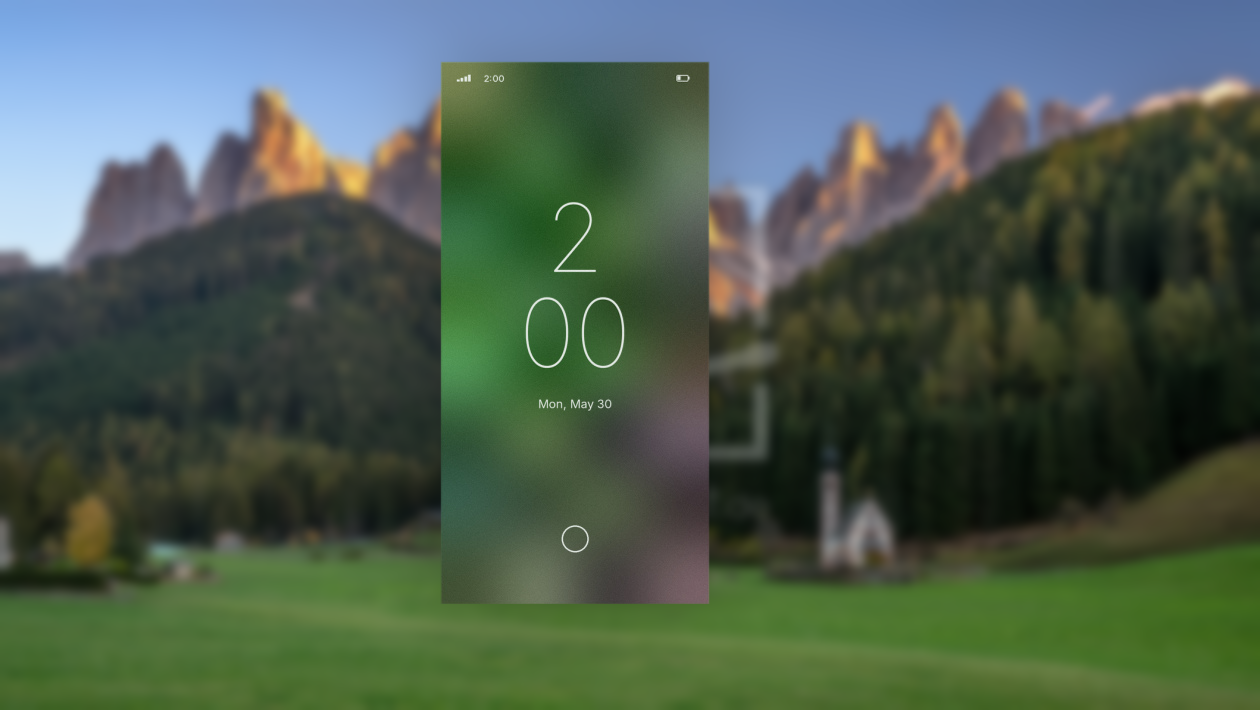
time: 2:00
